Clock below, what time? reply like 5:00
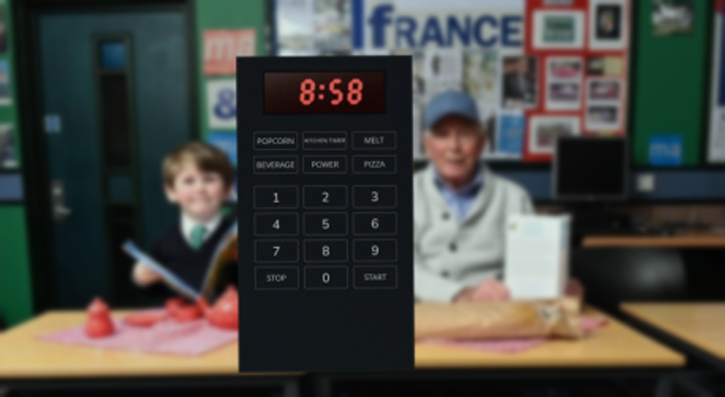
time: 8:58
